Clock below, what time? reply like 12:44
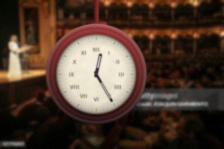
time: 12:25
